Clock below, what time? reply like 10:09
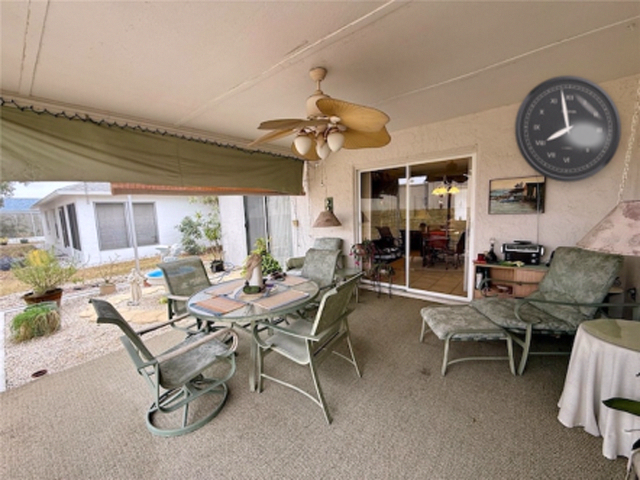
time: 7:58
